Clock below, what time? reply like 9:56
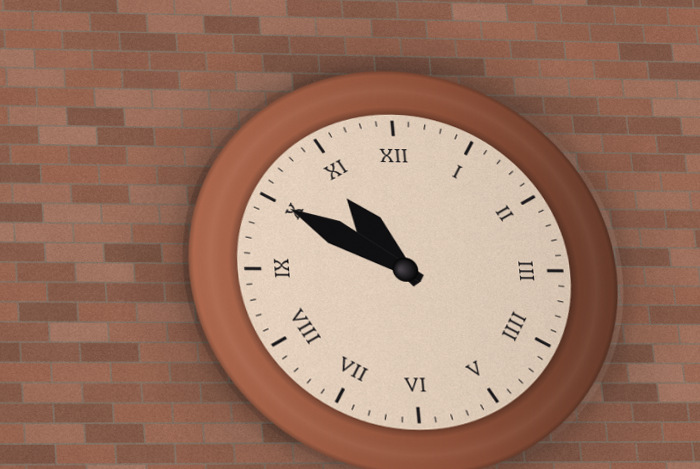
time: 10:50
